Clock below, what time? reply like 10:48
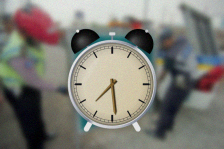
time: 7:29
